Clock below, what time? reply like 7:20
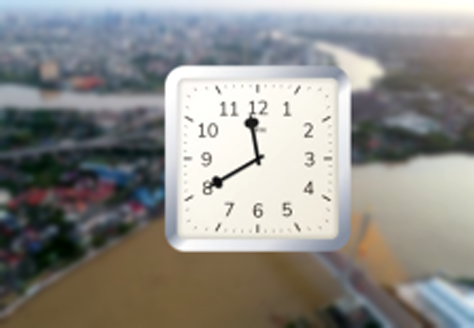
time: 11:40
